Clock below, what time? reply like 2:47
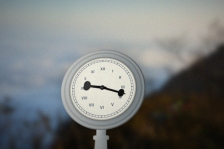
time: 9:18
